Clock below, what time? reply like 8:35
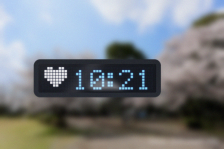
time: 10:21
